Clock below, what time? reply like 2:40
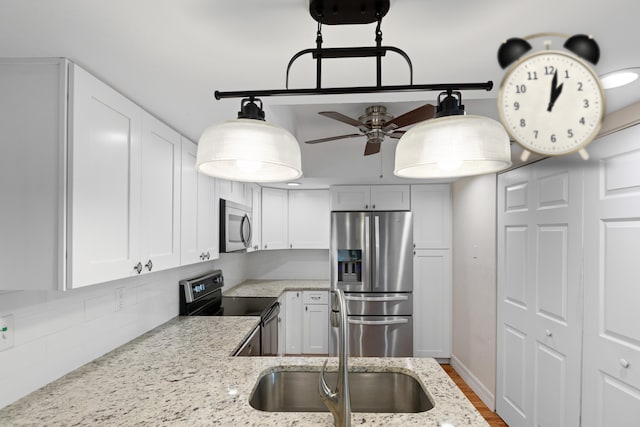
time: 1:02
